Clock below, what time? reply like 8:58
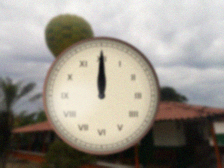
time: 12:00
